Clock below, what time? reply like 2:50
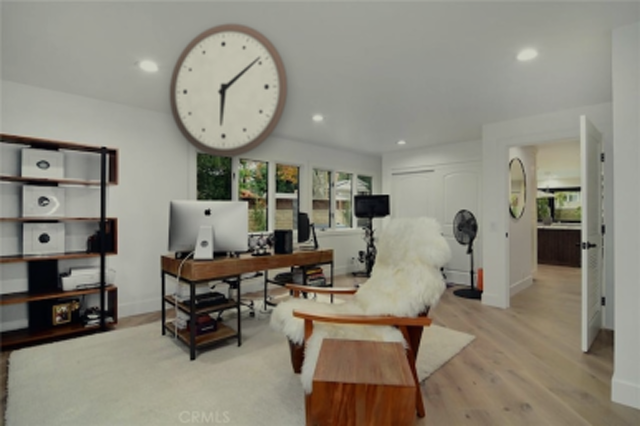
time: 6:09
